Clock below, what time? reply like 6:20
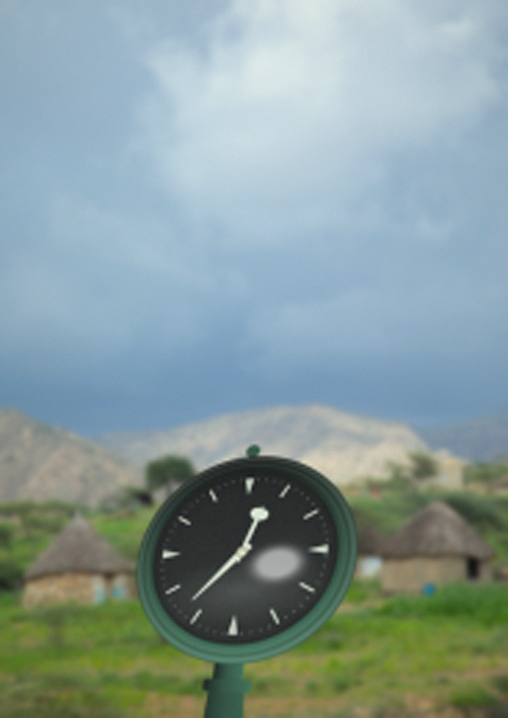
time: 12:37
